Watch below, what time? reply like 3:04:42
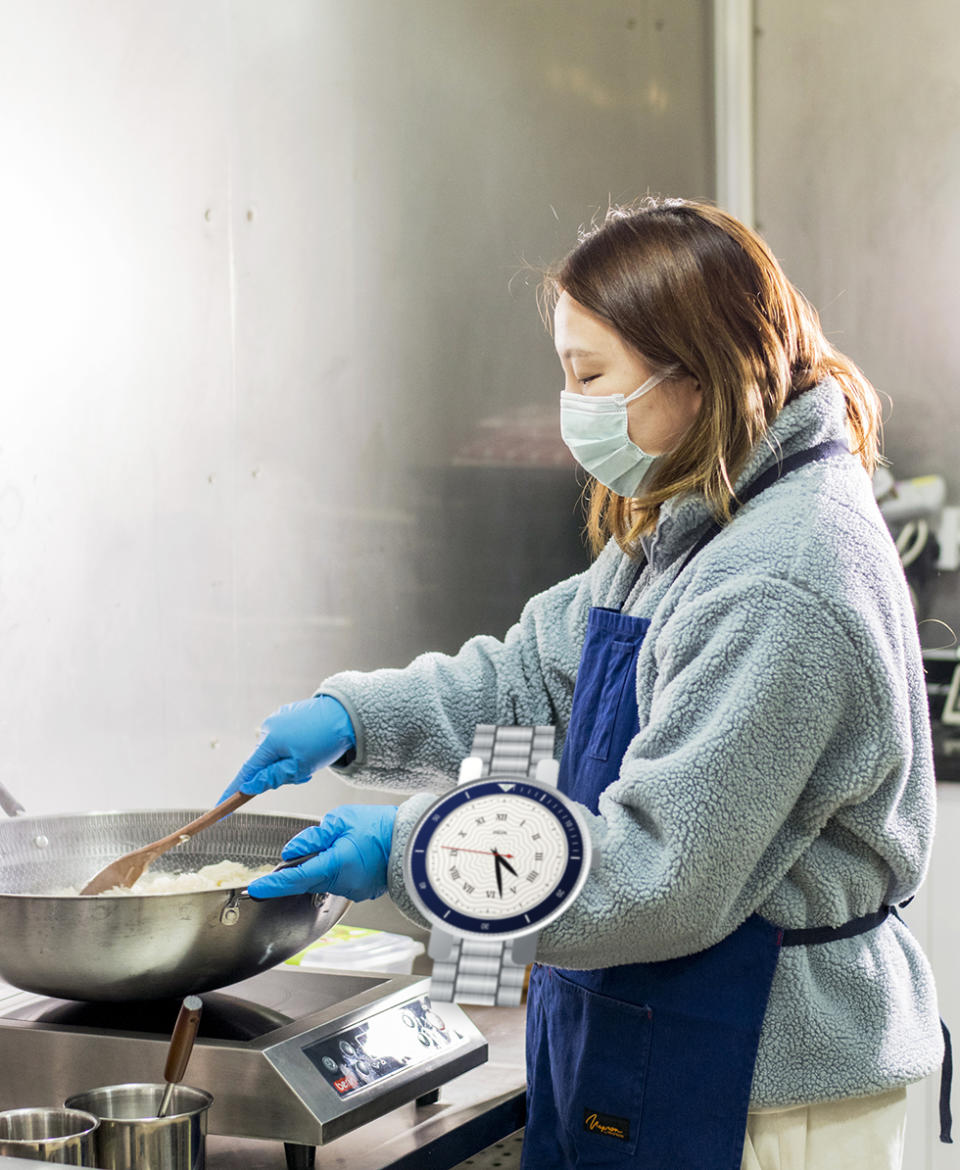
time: 4:27:46
